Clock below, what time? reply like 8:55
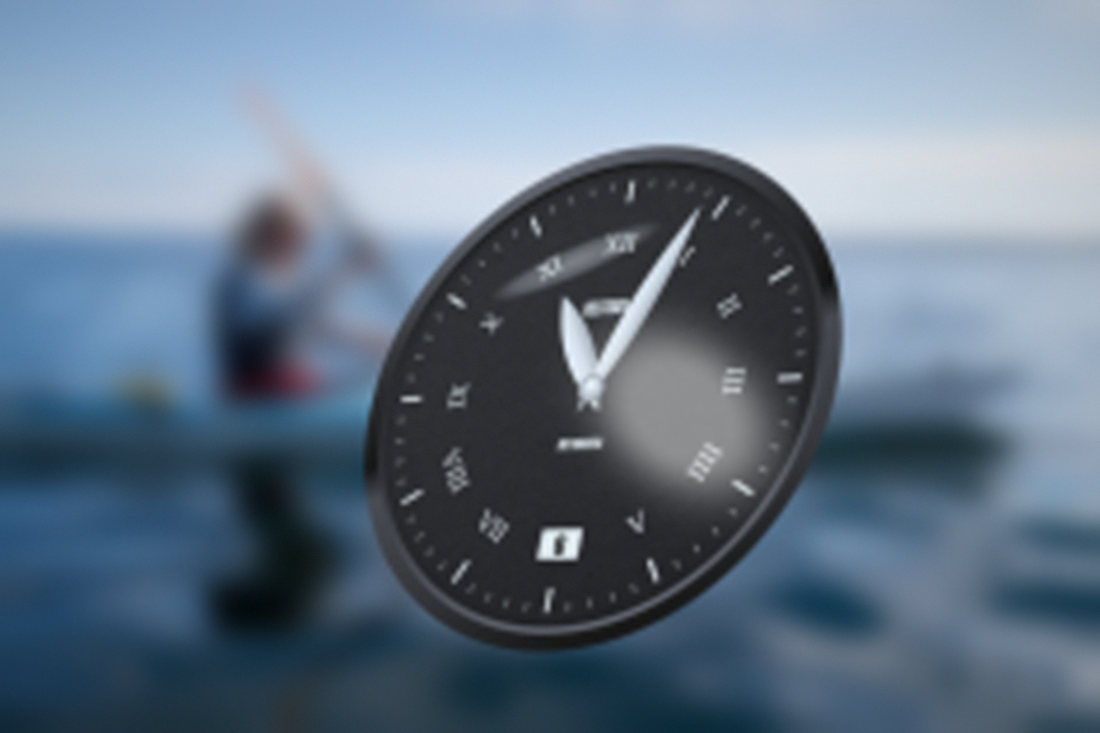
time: 11:04
